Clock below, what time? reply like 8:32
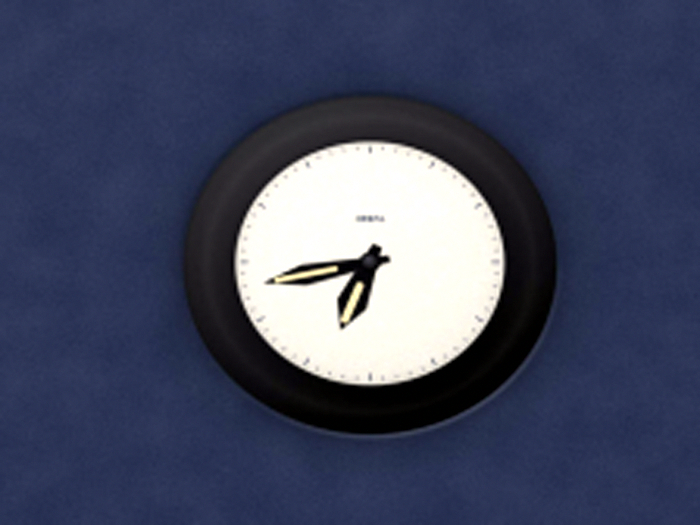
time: 6:43
